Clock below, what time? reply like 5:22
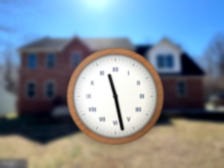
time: 11:28
